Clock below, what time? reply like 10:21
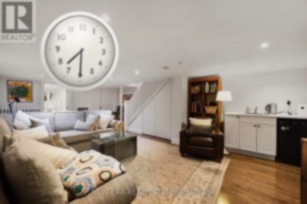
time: 7:30
